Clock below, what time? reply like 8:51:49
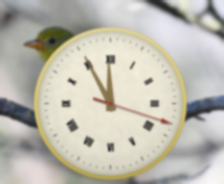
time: 11:55:18
